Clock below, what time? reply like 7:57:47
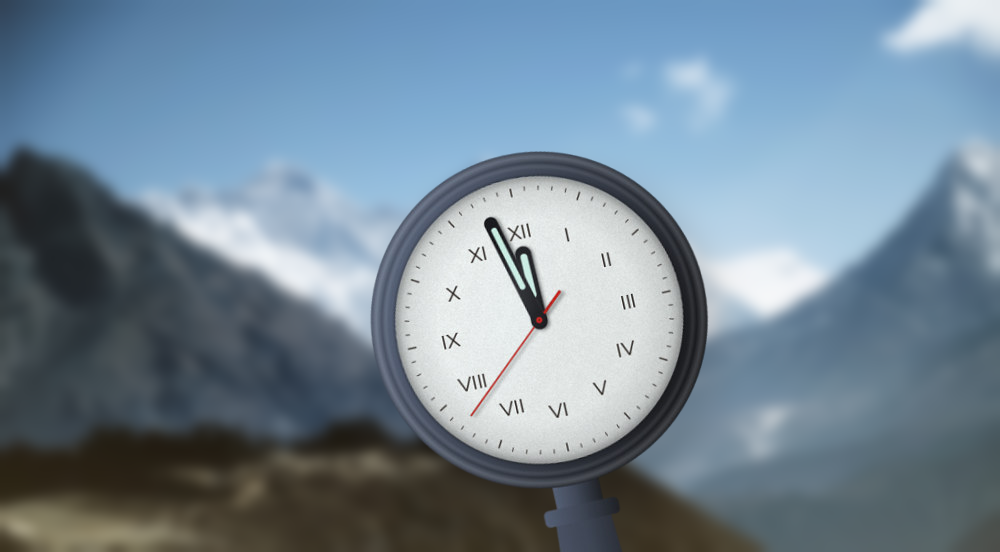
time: 11:57:38
